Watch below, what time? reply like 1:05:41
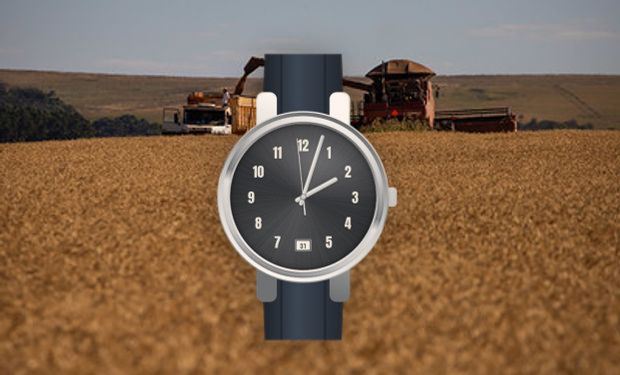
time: 2:02:59
